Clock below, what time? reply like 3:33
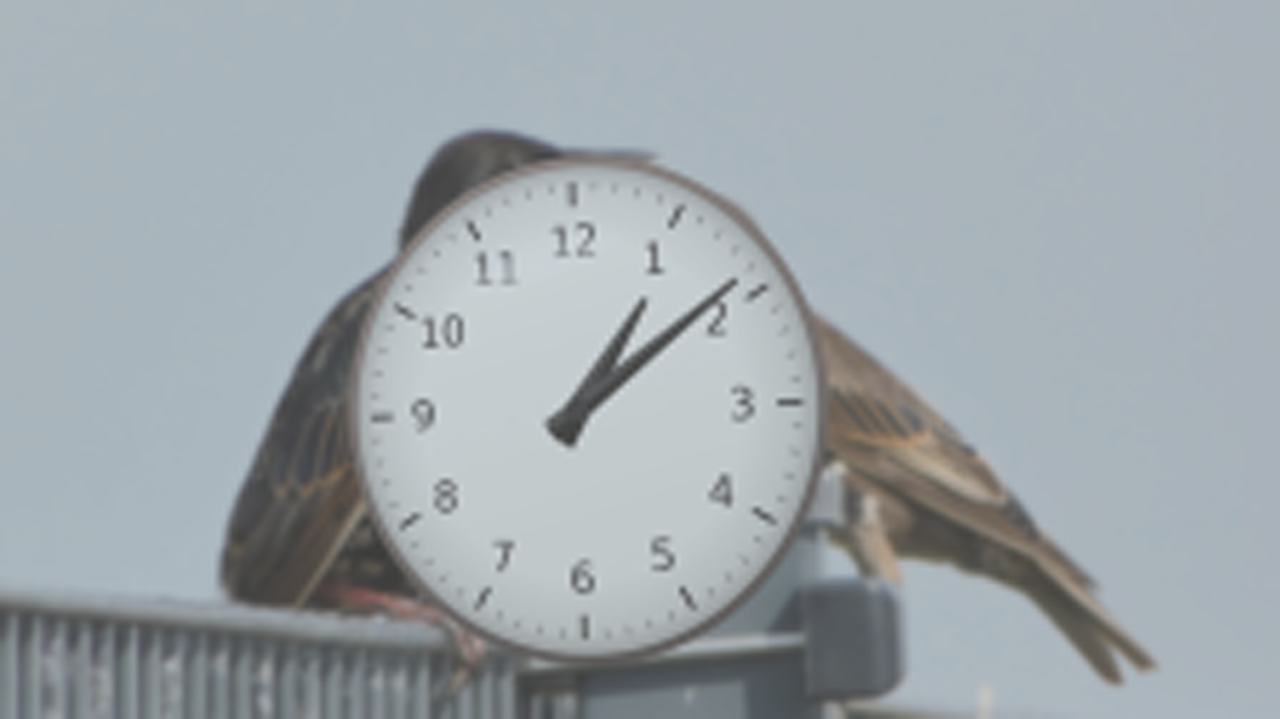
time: 1:09
